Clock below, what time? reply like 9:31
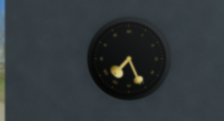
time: 7:26
